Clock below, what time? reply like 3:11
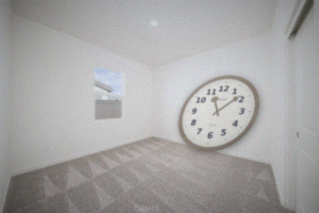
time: 11:08
